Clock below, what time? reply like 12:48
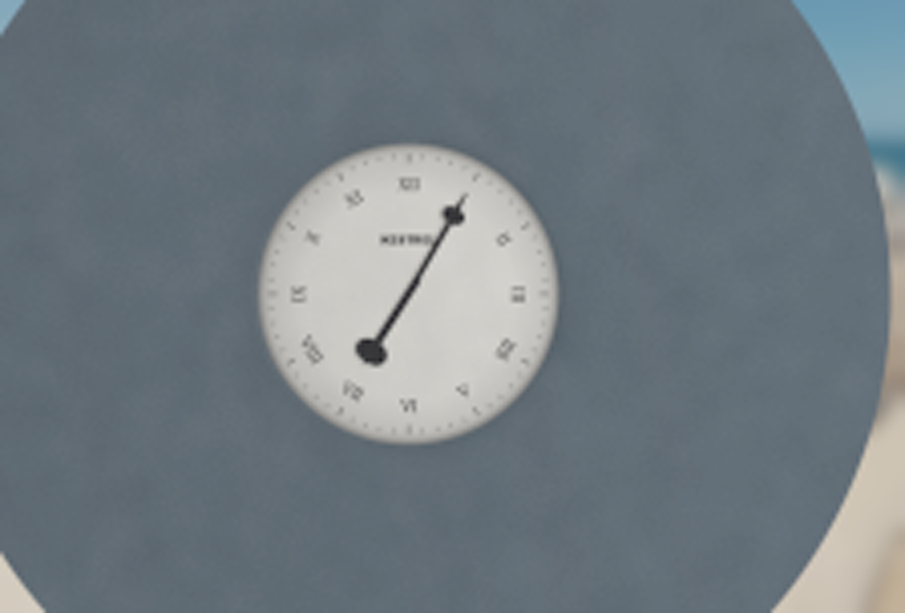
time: 7:05
